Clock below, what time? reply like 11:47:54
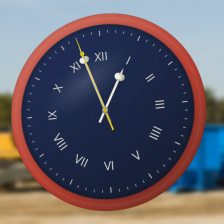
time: 12:56:57
